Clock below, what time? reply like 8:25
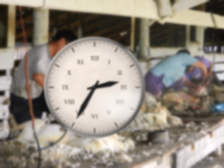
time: 2:35
